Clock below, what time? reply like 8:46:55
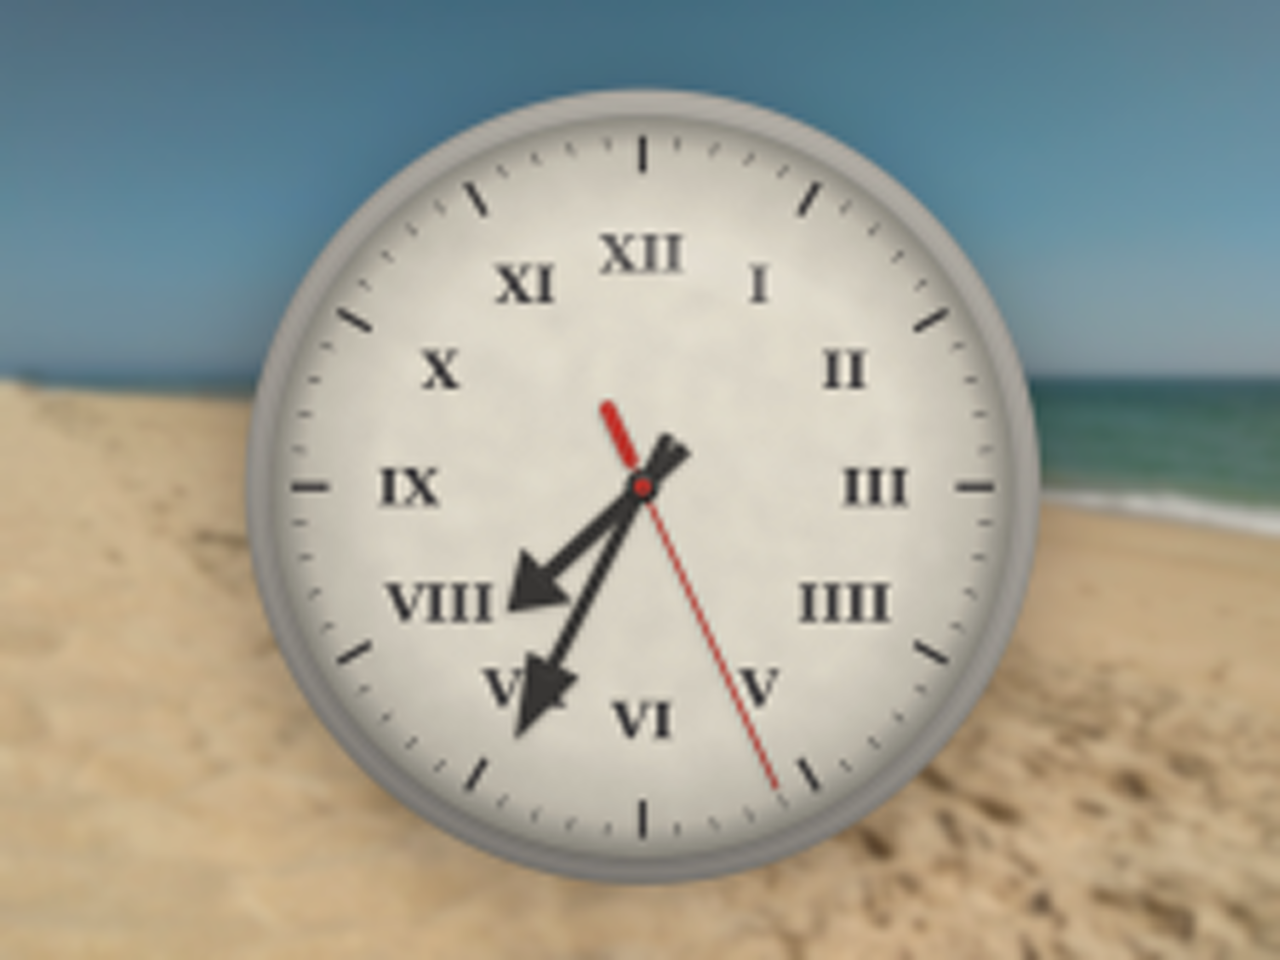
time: 7:34:26
